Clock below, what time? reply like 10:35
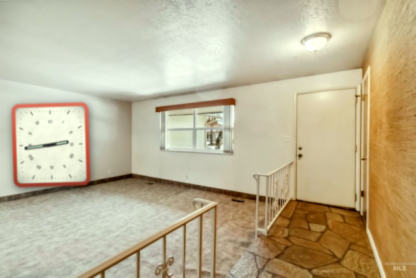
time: 2:44
